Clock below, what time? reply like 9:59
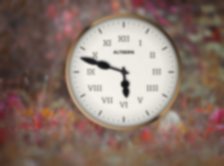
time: 5:48
